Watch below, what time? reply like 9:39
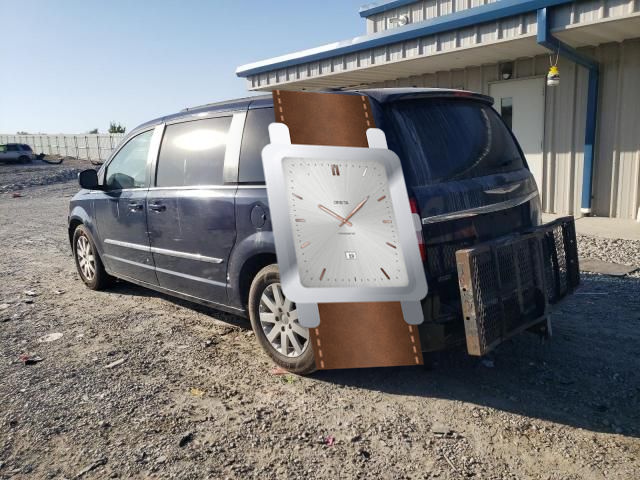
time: 10:08
